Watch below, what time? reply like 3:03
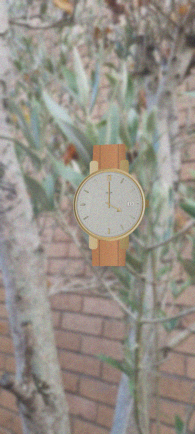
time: 4:00
